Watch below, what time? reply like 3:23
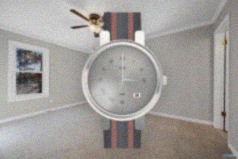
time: 3:00
